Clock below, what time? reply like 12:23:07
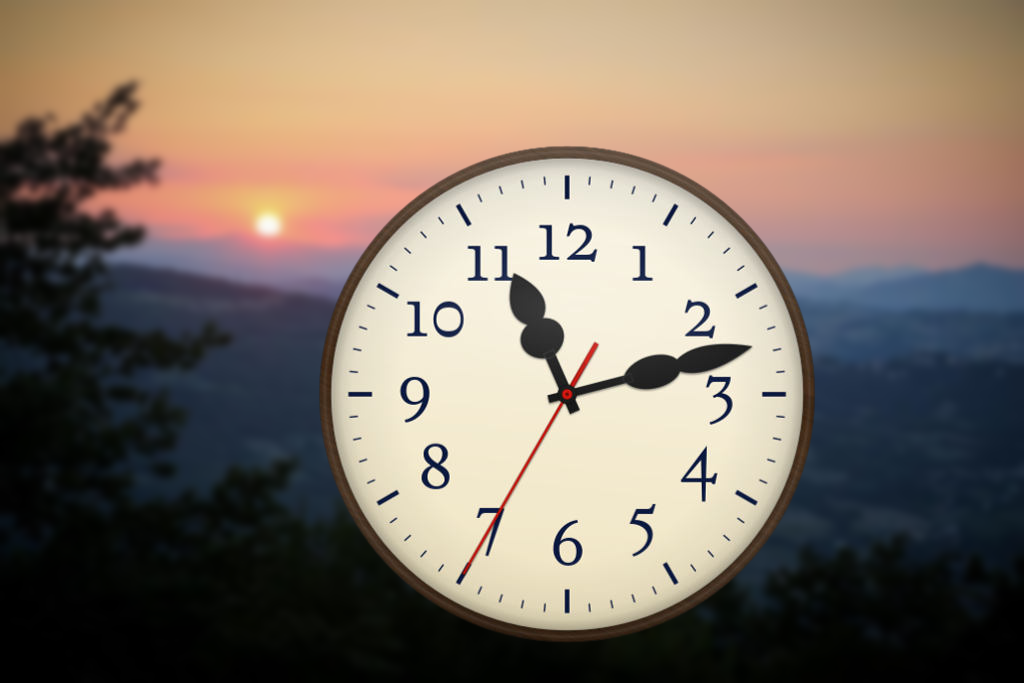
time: 11:12:35
